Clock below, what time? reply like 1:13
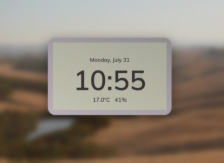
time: 10:55
